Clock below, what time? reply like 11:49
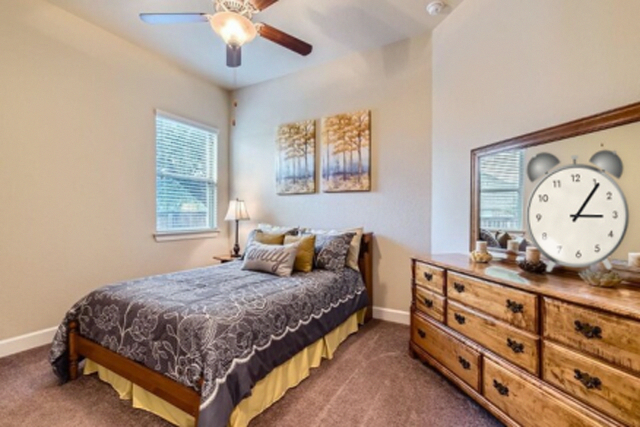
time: 3:06
